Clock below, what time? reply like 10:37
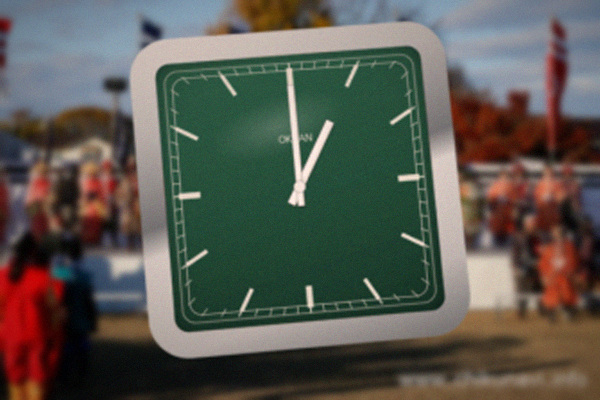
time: 1:00
